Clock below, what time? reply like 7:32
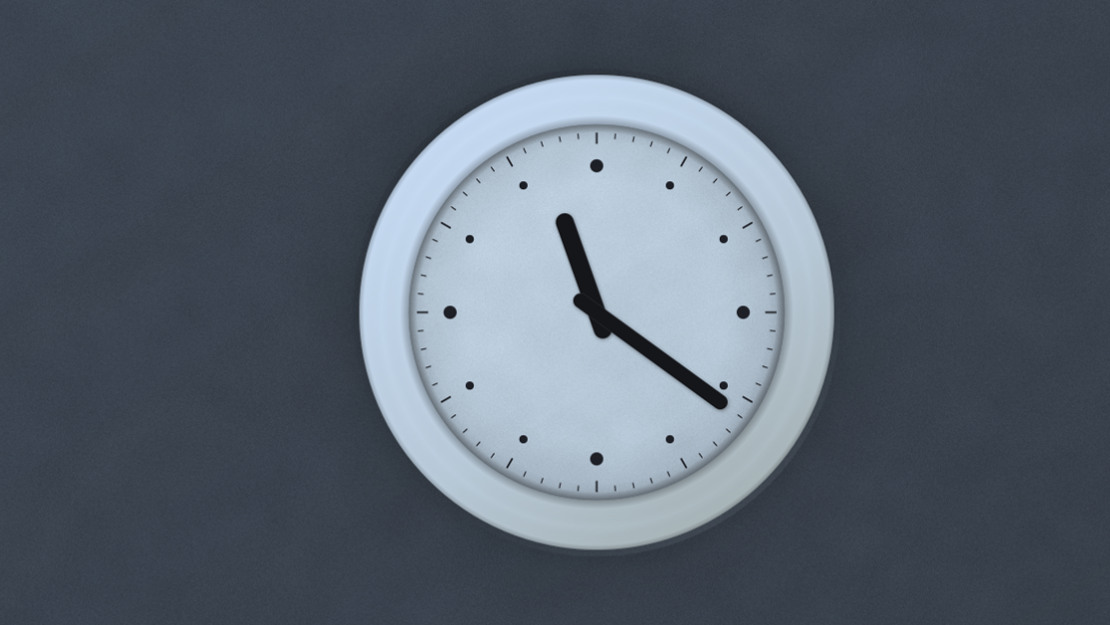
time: 11:21
